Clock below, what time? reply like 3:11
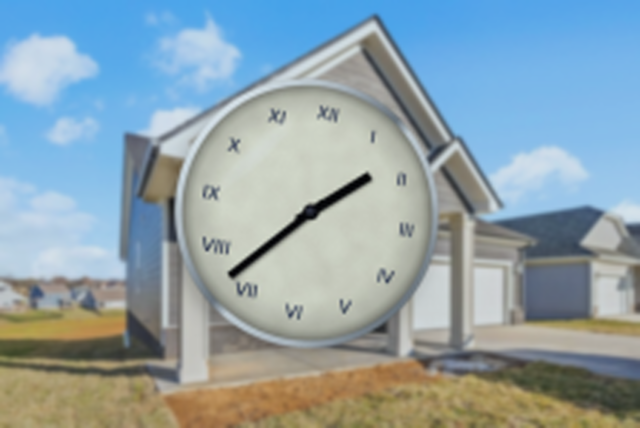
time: 1:37
